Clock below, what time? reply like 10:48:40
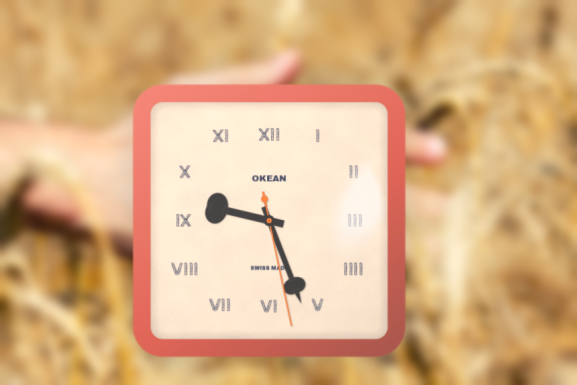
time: 9:26:28
